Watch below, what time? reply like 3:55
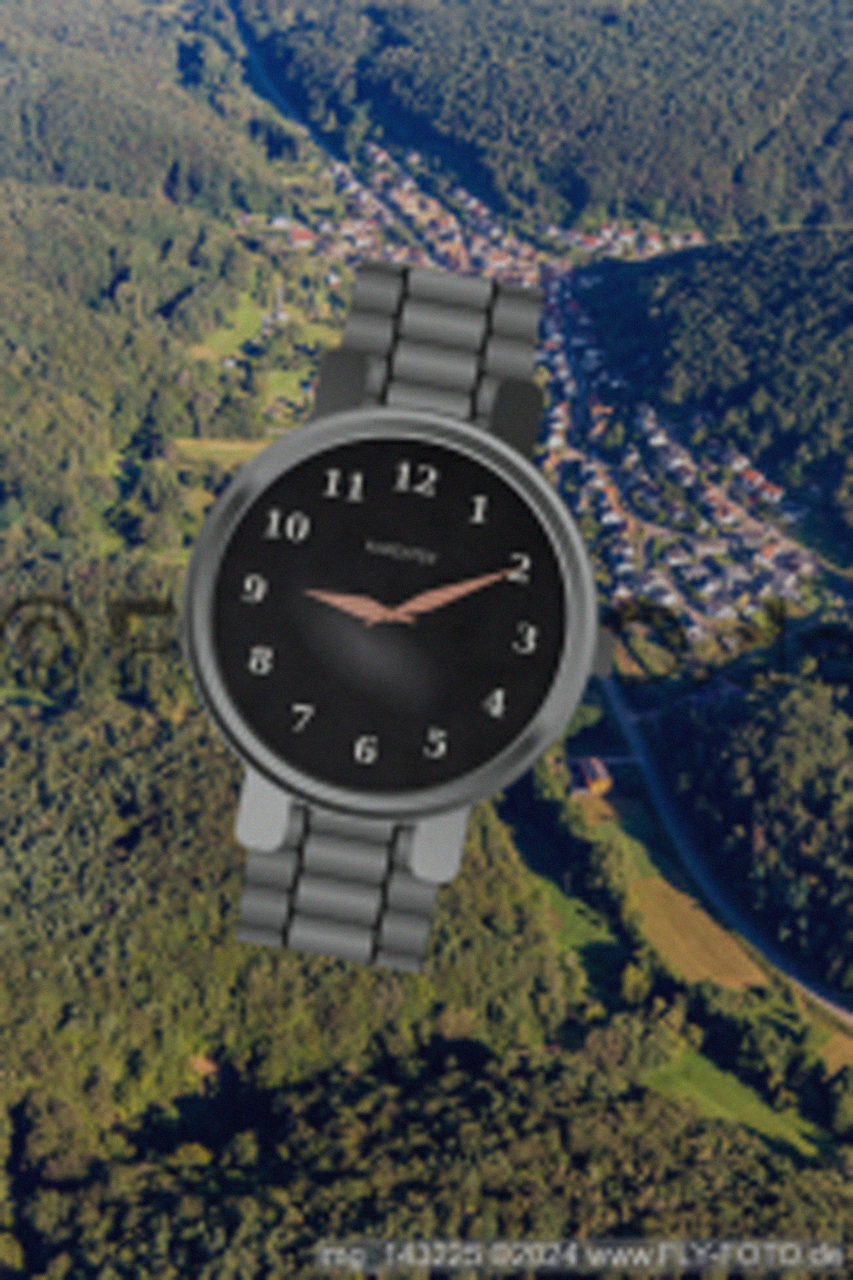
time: 9:10
